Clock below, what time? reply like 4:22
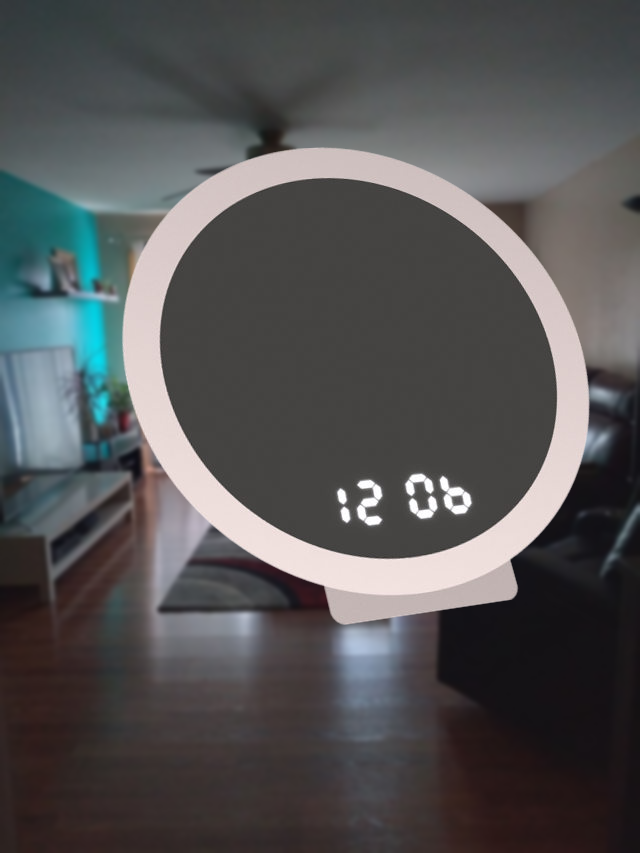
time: 12:06
